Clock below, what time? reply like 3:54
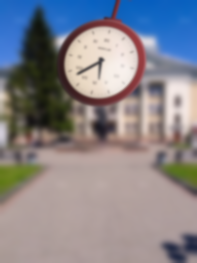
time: 5:38
